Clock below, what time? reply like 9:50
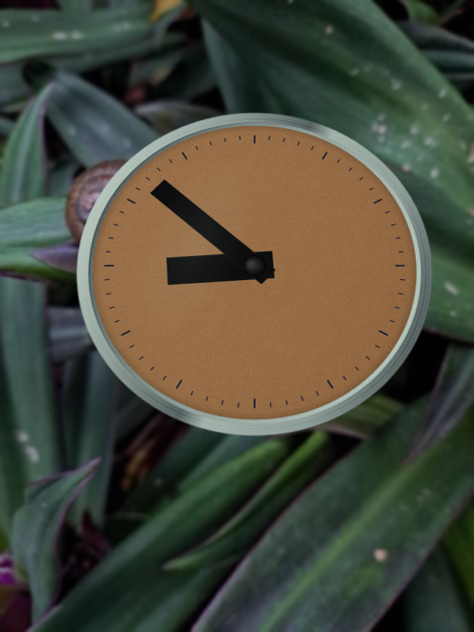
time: 8:52
